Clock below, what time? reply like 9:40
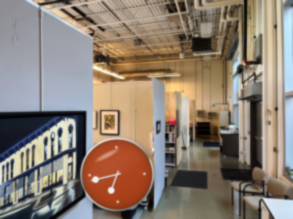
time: 6:43
